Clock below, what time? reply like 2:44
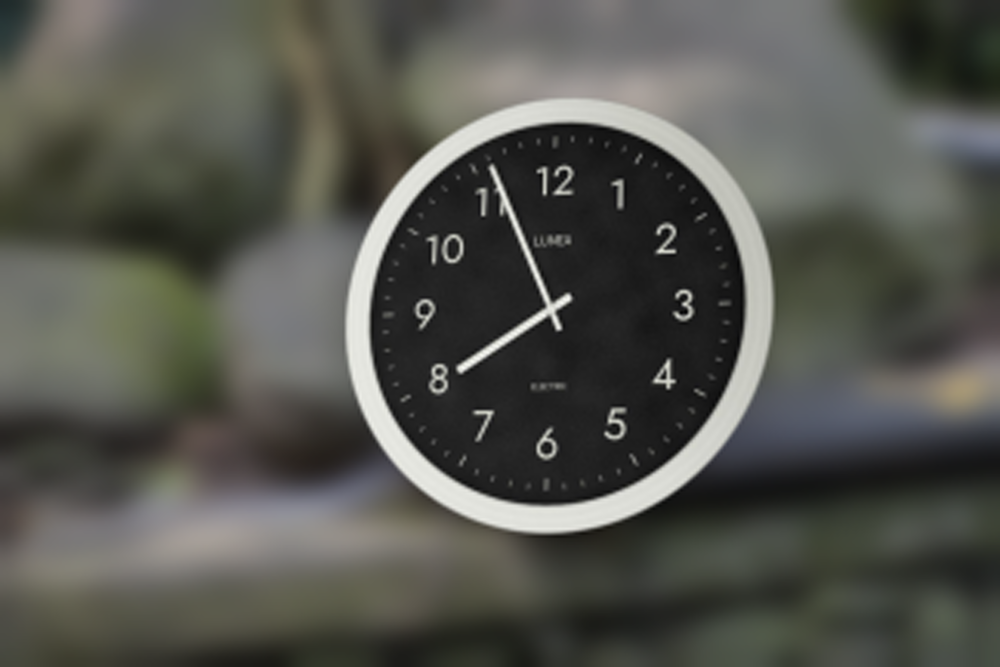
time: 7:56
